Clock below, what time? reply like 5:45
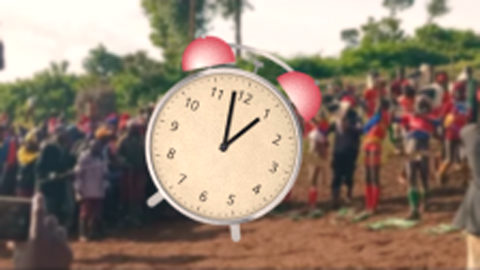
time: 12:58
